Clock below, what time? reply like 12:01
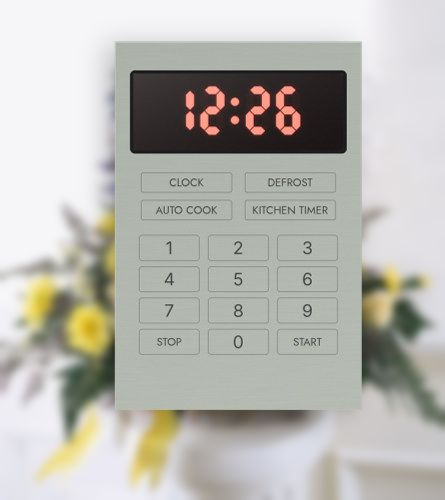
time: 12:26
